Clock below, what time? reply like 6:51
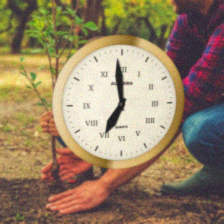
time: 6:59
